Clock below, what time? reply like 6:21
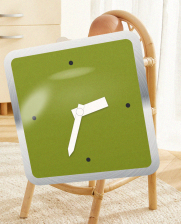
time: 2:34
